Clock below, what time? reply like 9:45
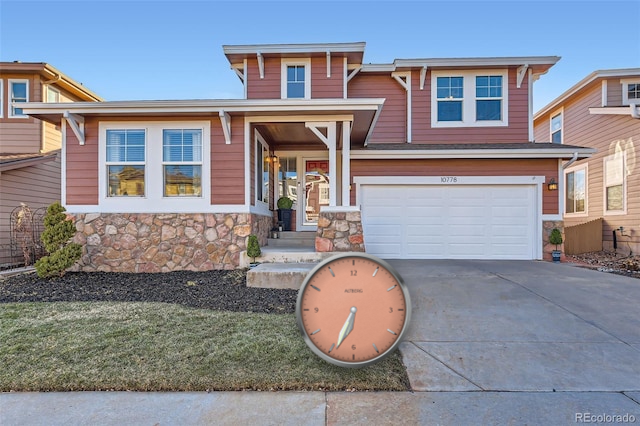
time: 6:34
